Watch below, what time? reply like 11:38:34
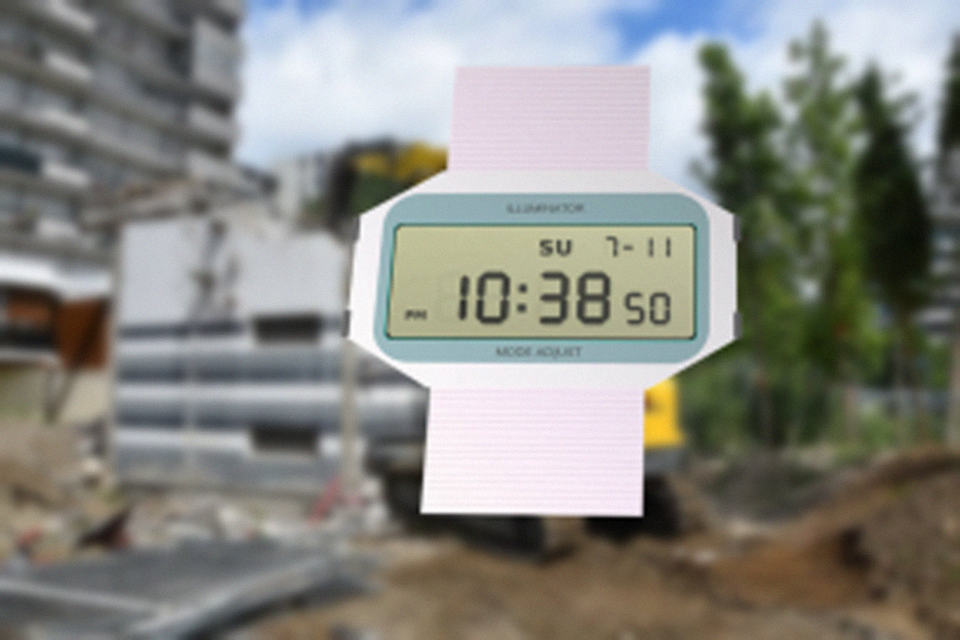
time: 10:38:50
